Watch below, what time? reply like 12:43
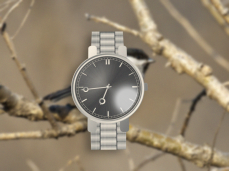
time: 6:44
